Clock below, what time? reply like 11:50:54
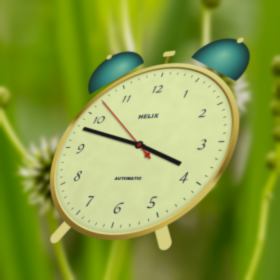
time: 3:47:52
